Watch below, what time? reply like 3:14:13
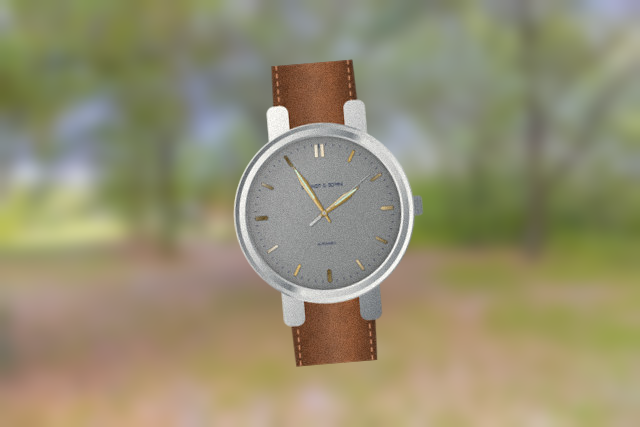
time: 1:55:09
